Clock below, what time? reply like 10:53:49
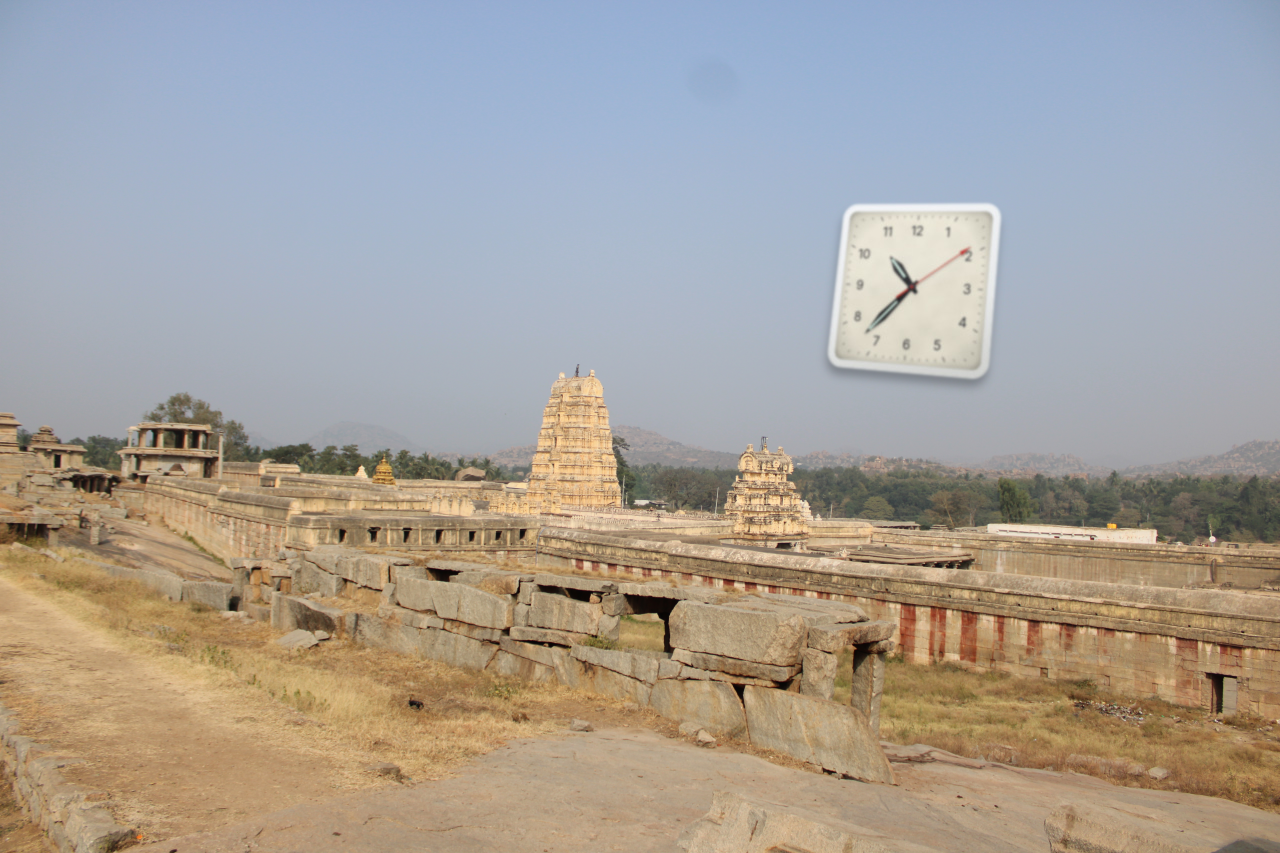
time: 10:37:09
